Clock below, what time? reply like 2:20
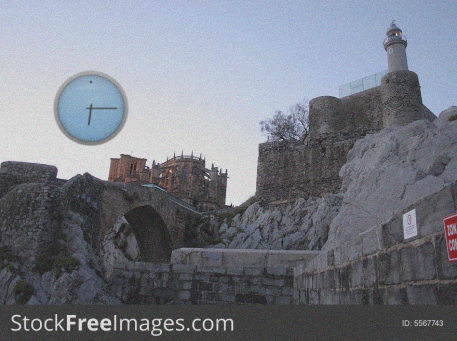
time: 6:15
